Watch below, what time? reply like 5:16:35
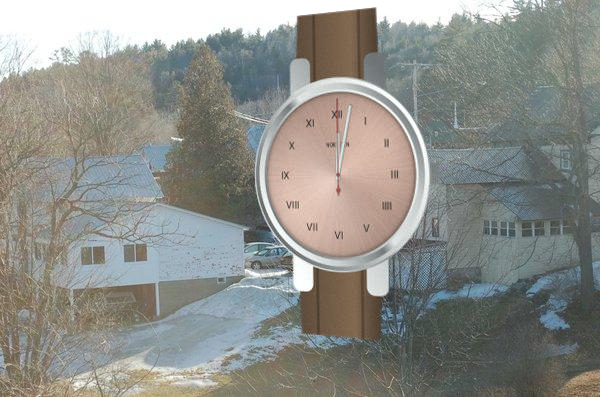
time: 12:02:00
